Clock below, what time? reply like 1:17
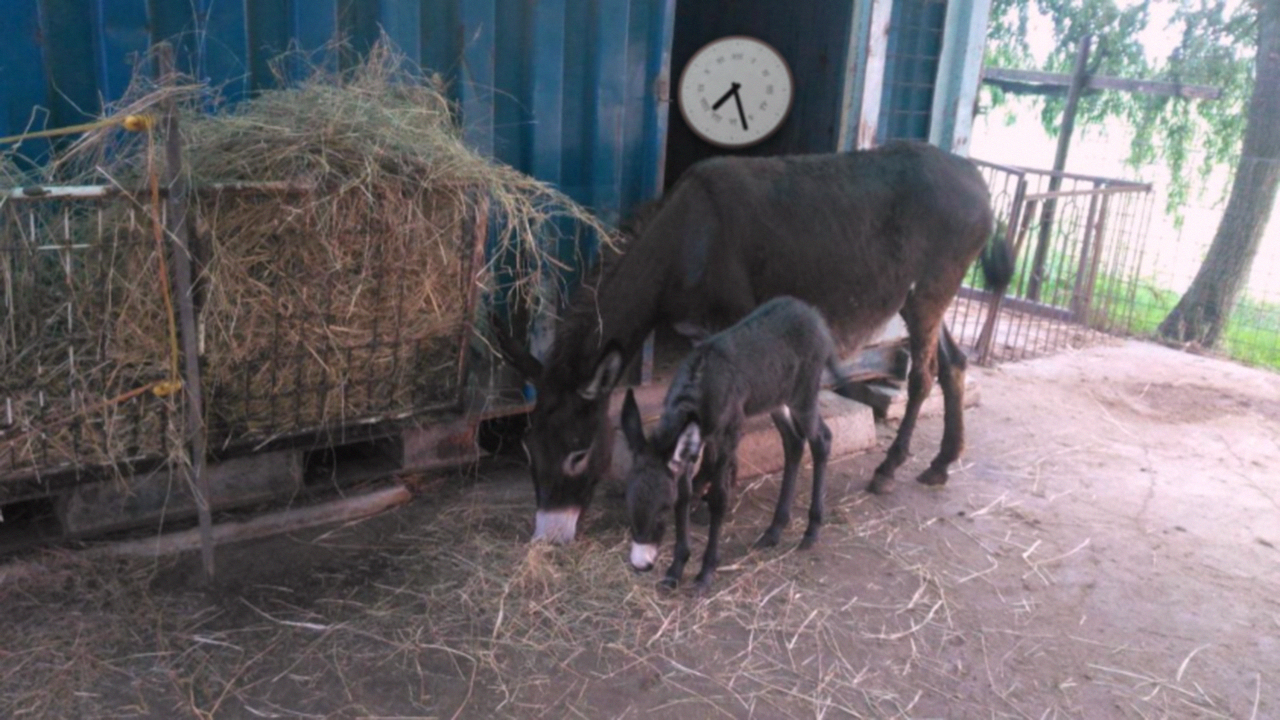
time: 7:27
